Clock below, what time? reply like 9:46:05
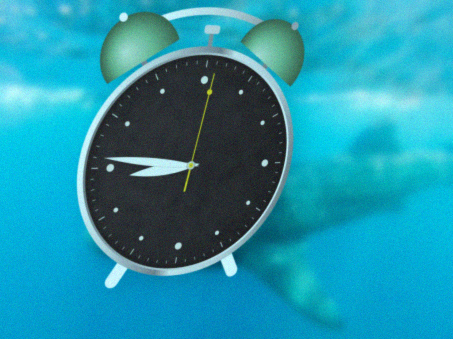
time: 8:46:01
